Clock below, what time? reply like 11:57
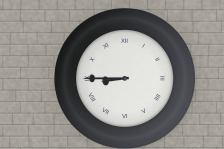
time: 8:45
